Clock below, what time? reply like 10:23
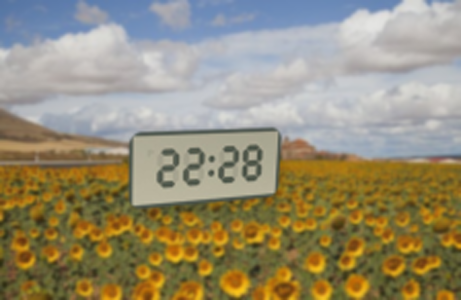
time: 22:28
